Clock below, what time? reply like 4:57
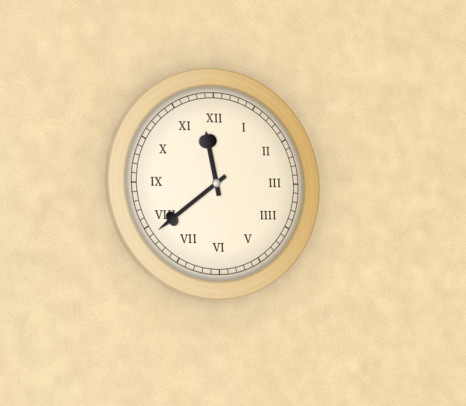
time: 11:39
